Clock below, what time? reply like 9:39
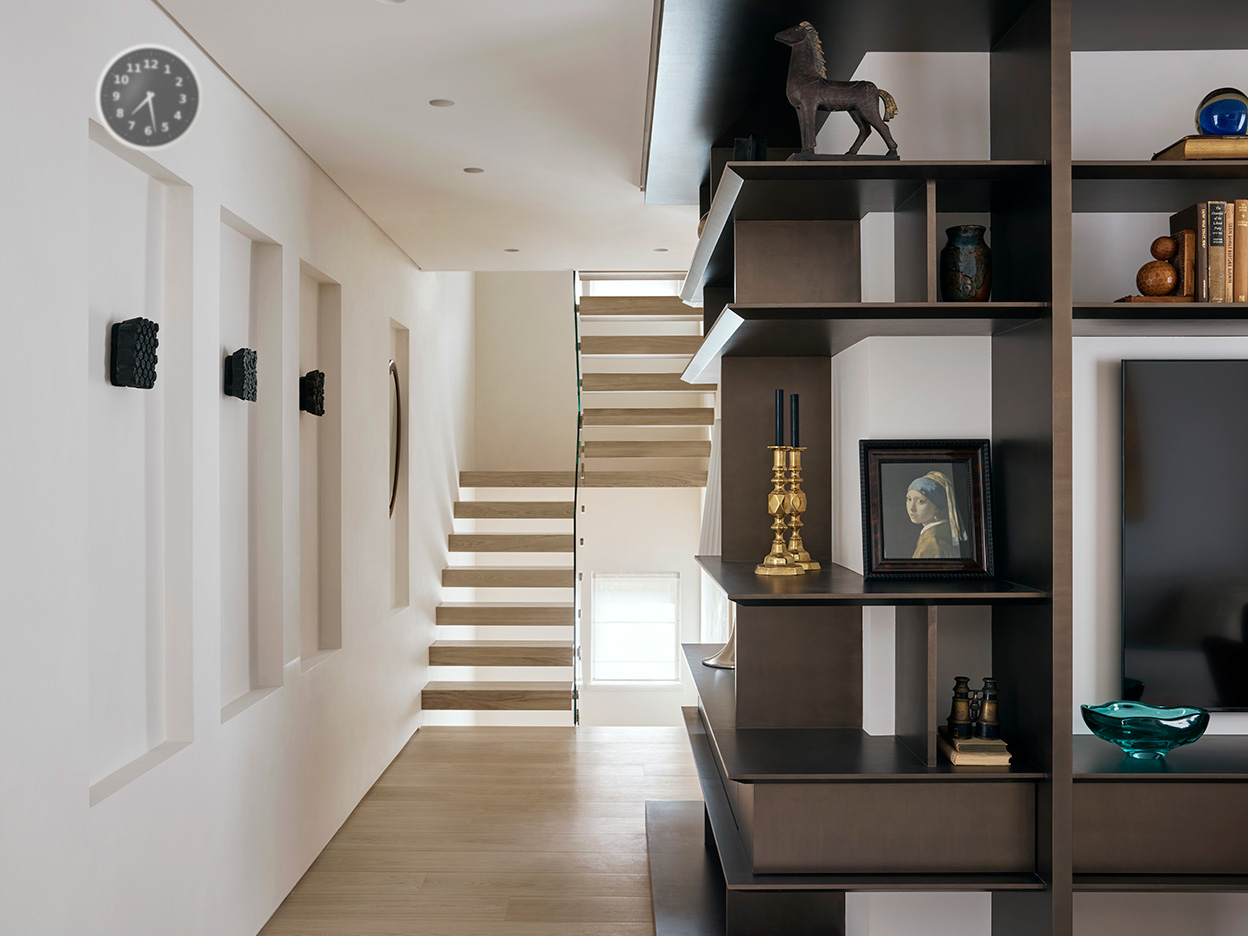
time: 7:28
